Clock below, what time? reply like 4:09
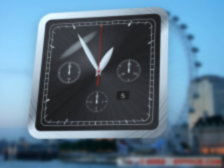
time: 12:55
